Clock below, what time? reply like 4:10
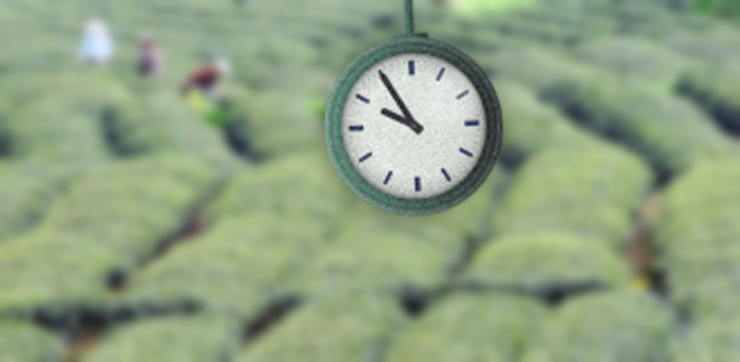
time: 9:55
